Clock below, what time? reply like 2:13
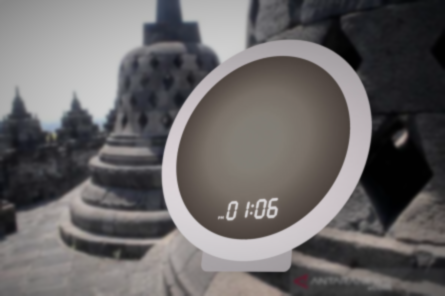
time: 1:06
